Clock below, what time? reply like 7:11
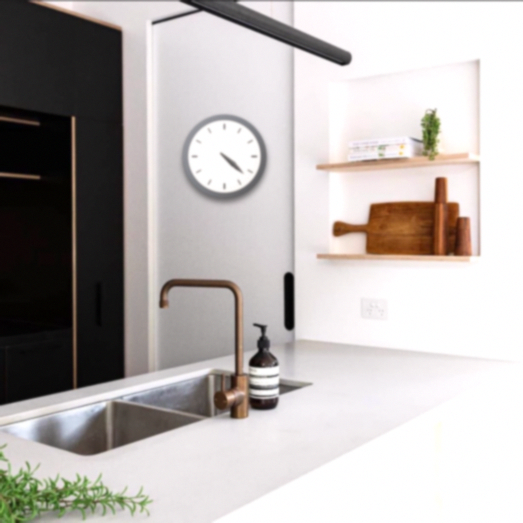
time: 4:22
